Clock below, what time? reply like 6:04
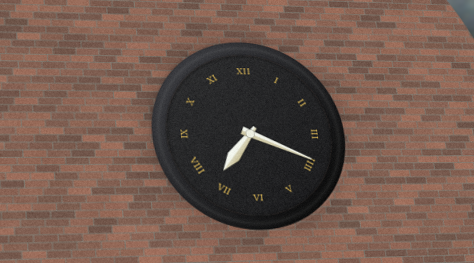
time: 7:19
